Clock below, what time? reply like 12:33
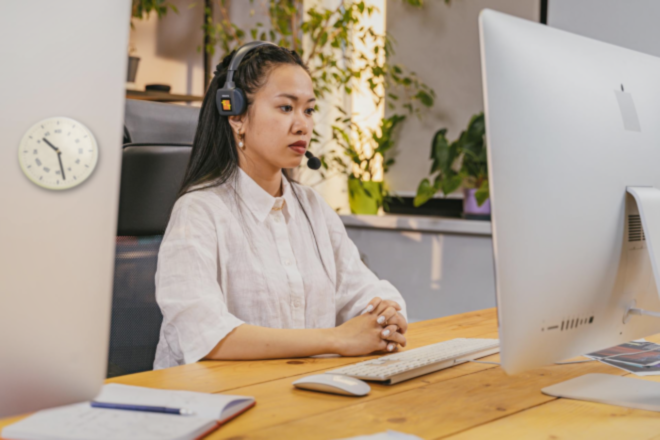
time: 10:28
